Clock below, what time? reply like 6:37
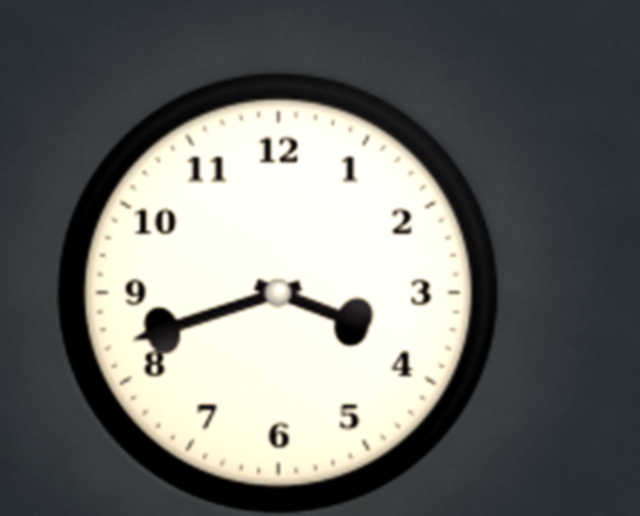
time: 3:42
